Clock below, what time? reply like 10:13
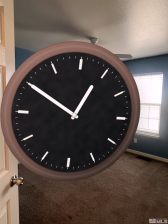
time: 12:50
